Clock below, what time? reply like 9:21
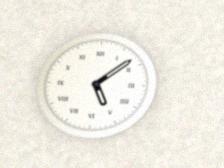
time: 5:08
